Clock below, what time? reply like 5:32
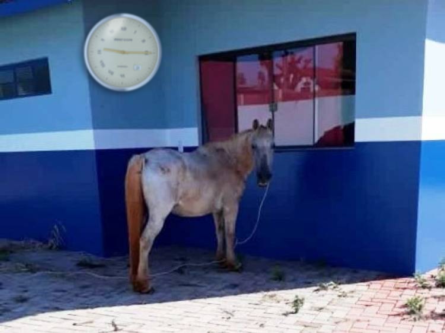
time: 9:15
